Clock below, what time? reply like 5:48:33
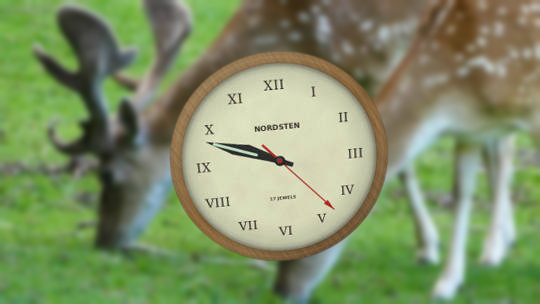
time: 9:48:23
